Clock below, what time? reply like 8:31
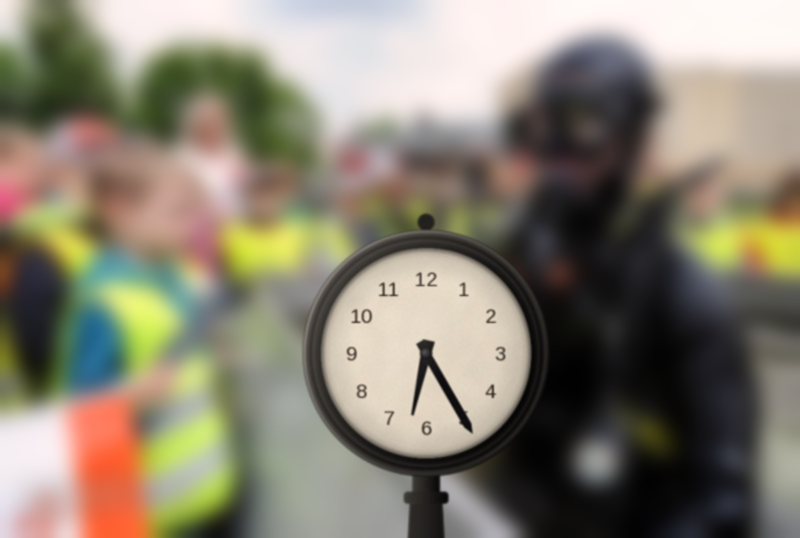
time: 6:25
